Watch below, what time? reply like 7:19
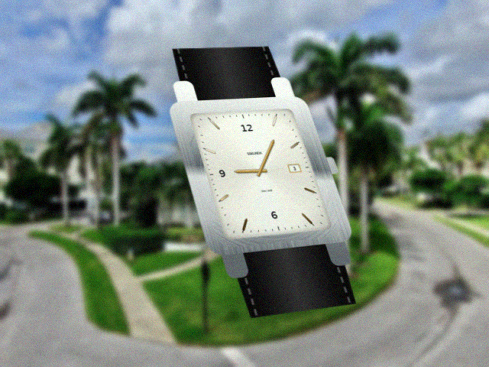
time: 9:06
